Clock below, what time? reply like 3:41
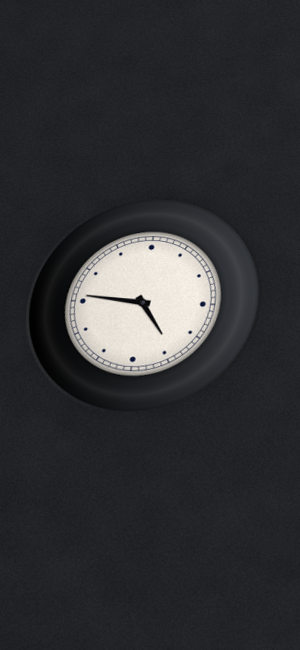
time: 4:46
